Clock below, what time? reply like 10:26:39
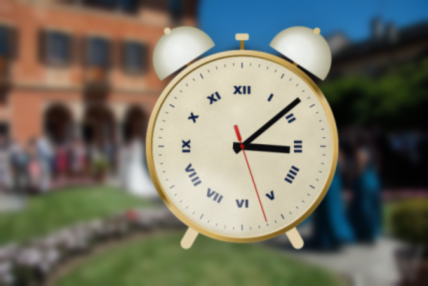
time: 3:08:27
